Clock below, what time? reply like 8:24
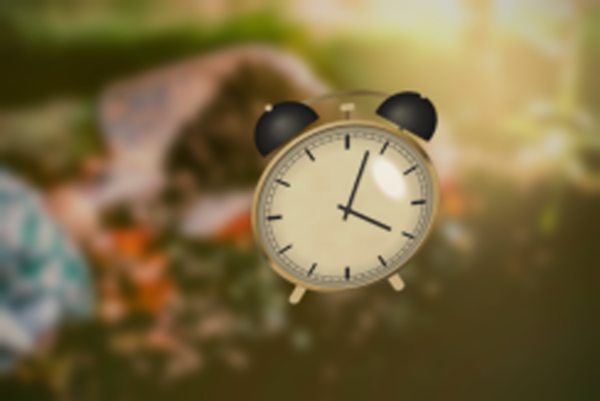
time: 4:03
